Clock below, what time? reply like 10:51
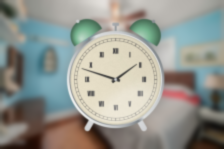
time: 1:48
